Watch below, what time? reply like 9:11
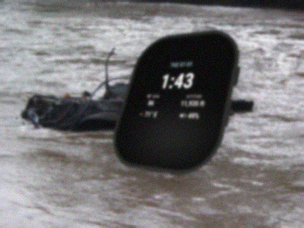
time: 1:43
